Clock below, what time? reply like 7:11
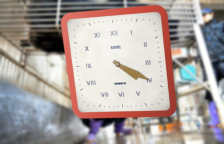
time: 4:20
